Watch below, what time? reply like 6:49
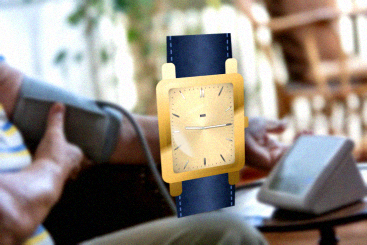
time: 9:15
